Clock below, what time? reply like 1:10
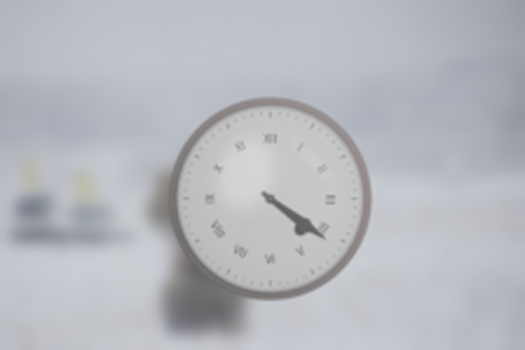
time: 4:21
